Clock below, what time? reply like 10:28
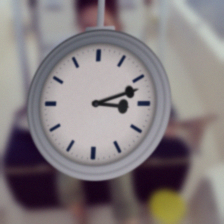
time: 3:12
